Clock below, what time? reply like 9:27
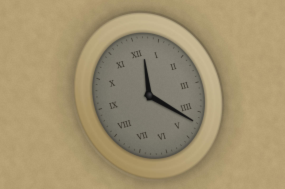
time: 12:22
